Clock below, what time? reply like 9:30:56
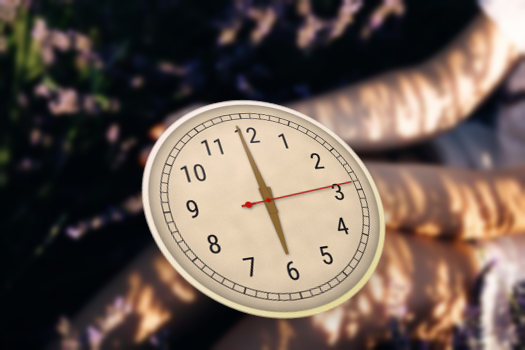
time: 5:59:14
